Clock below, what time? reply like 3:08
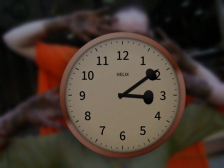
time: 3:09
